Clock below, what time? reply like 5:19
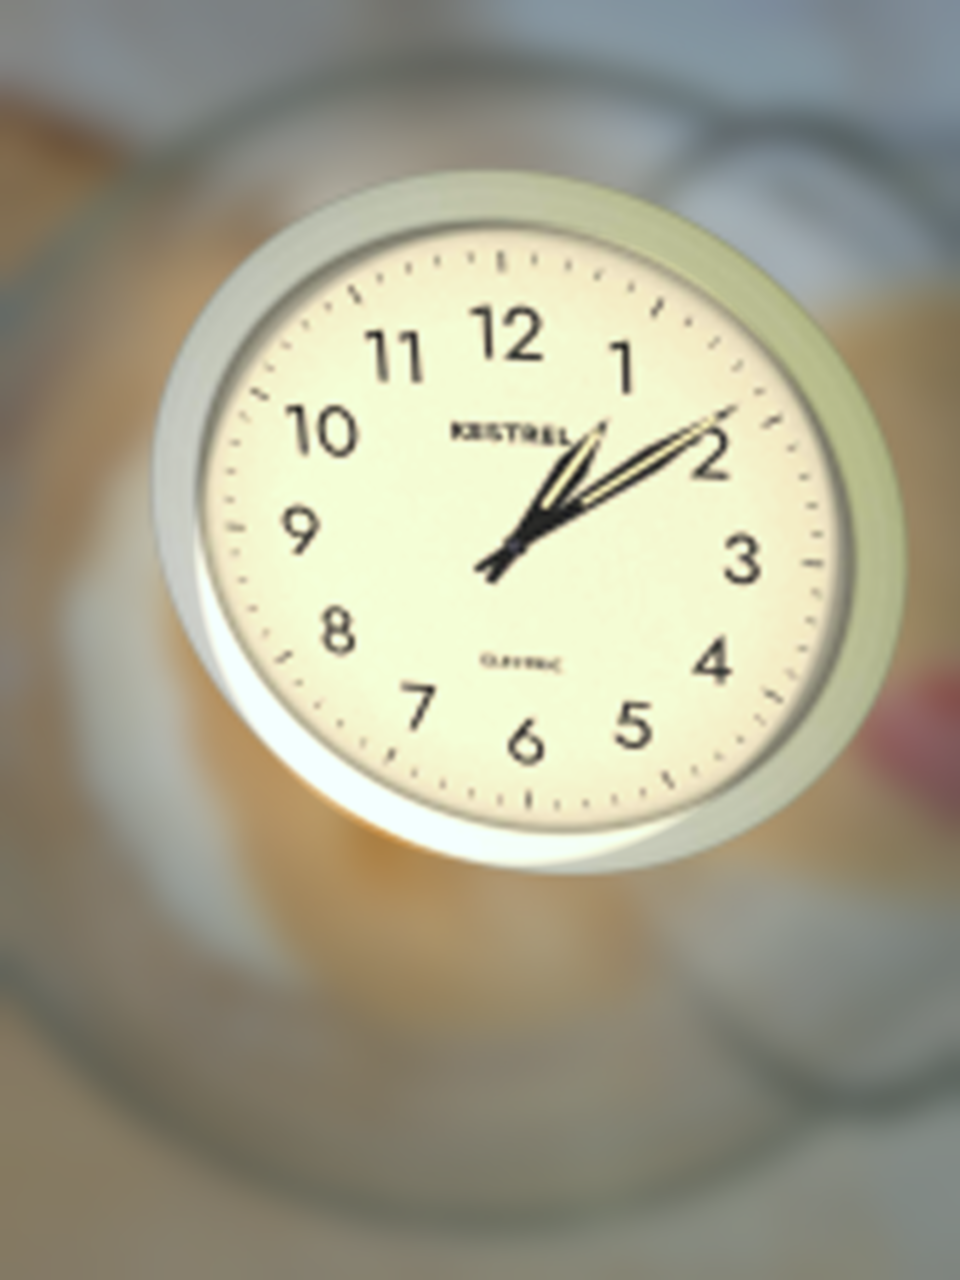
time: 1:09
